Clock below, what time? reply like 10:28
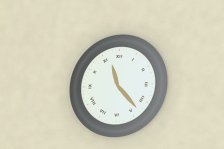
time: 11:23
